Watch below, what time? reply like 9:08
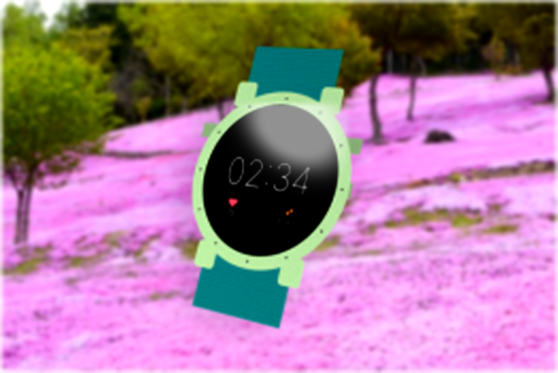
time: 2:34
